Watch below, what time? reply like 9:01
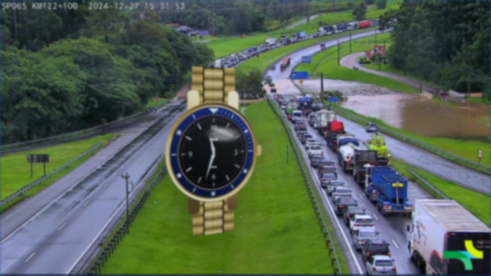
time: 11:33
